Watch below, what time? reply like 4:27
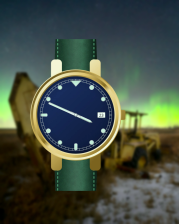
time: 3:49
